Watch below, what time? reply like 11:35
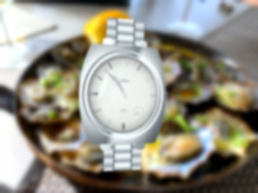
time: 10:53
